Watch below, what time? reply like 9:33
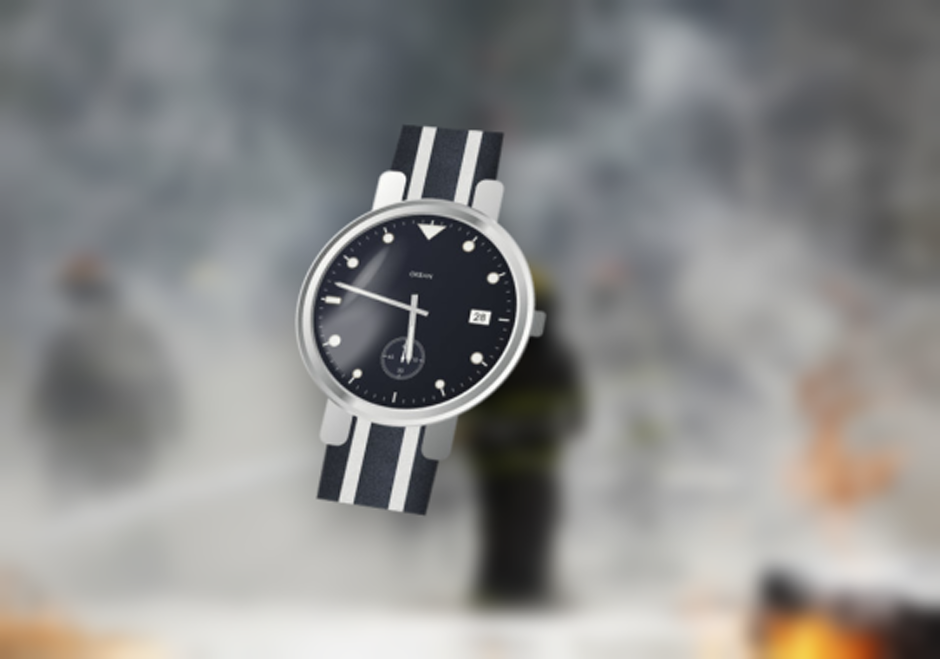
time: 5:47
